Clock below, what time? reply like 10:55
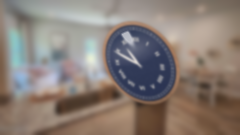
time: 10:49
